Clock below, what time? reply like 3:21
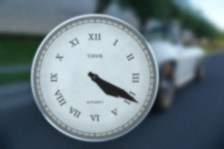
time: 4:20
